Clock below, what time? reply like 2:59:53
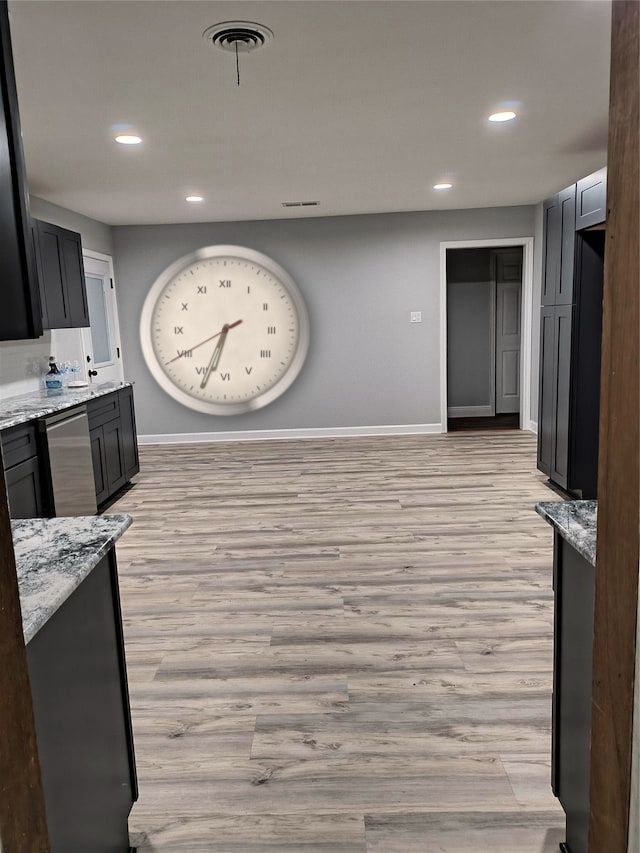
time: 6:33:40
